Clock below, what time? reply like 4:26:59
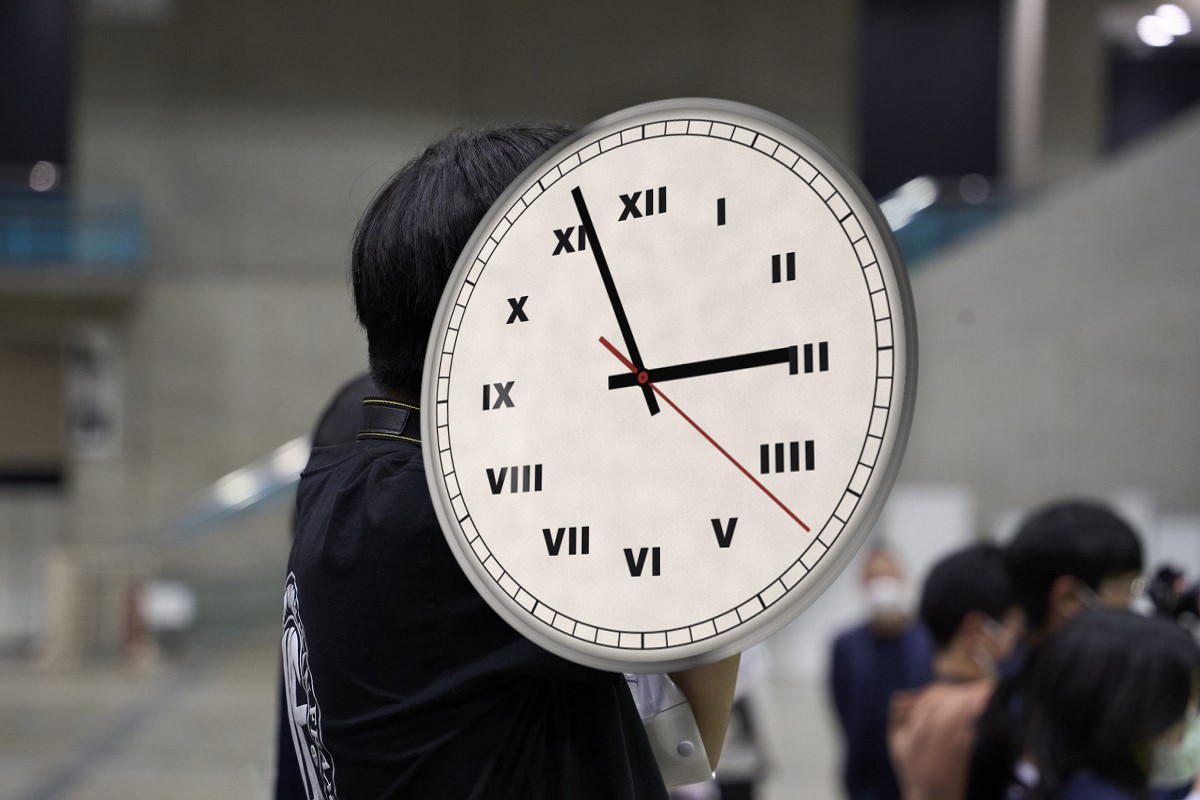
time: 2:56:22
